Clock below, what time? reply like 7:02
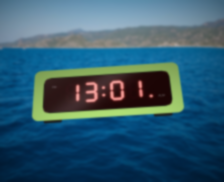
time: 13:01
